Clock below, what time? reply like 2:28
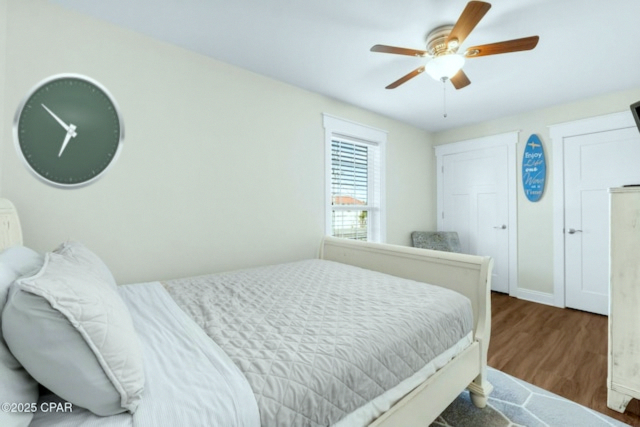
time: 6:52
